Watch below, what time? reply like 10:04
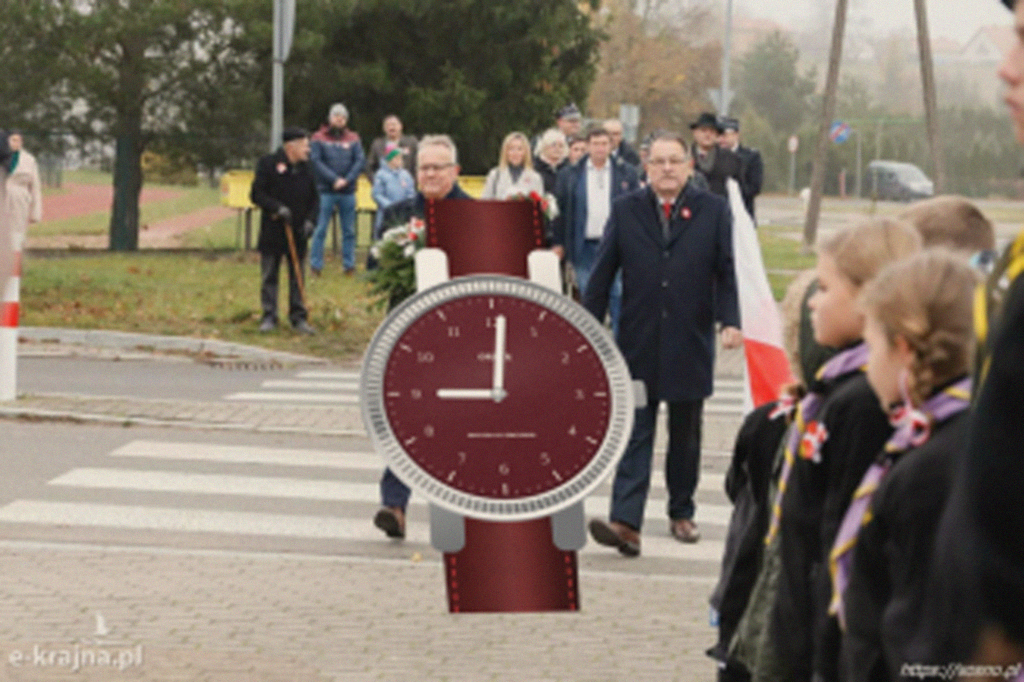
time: 9:01
